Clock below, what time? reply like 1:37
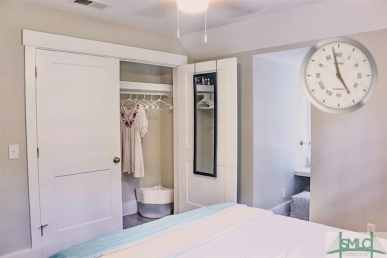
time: 4:58
